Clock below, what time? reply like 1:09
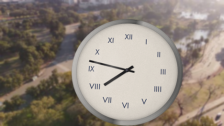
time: 7:47
